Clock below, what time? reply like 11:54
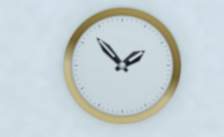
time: 1:53
